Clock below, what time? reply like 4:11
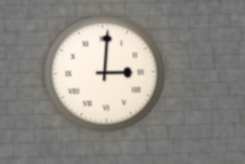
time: 3:01
